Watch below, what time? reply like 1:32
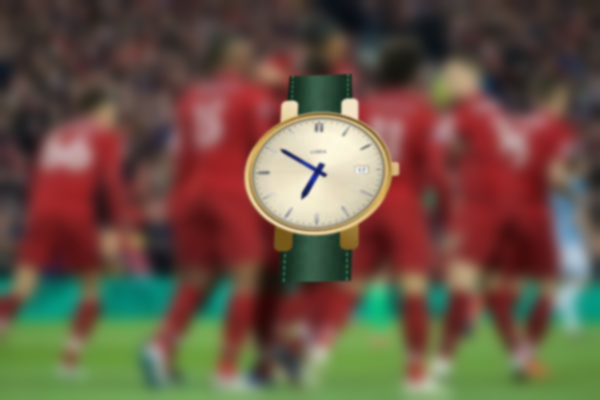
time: 6:51
